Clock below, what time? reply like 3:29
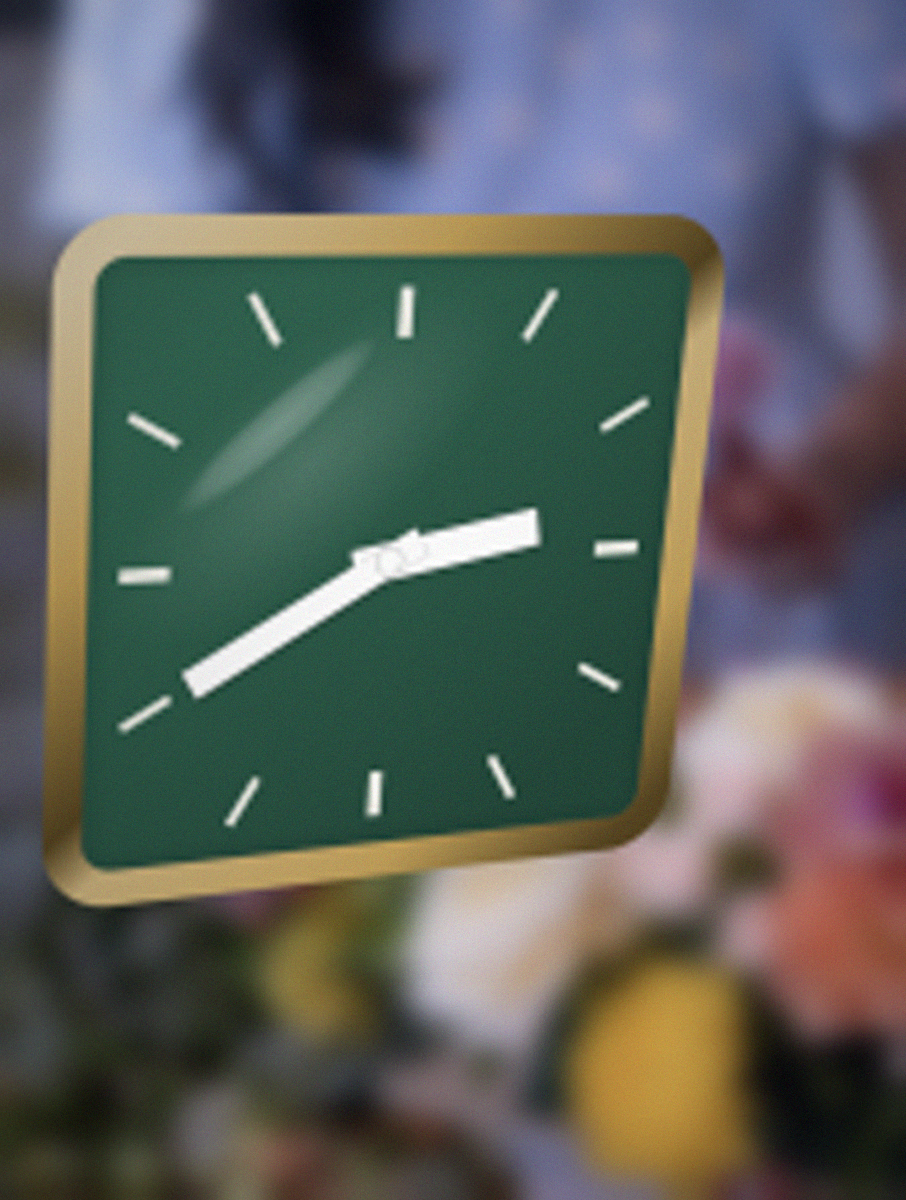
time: 2:40
